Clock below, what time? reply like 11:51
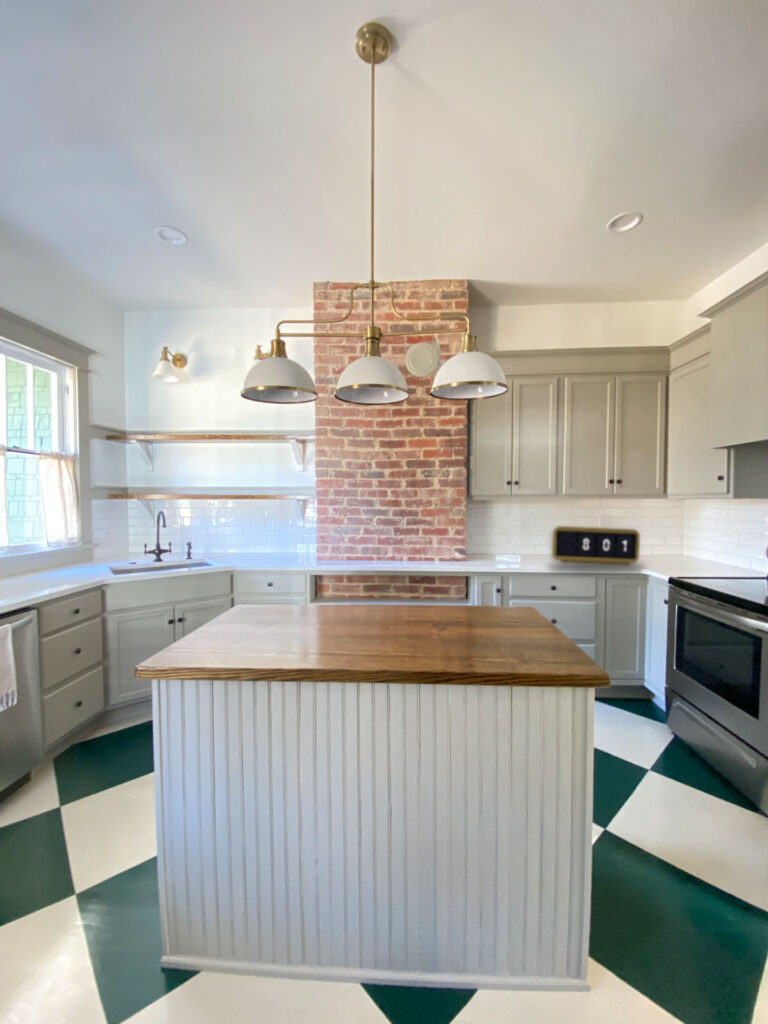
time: 8:01
